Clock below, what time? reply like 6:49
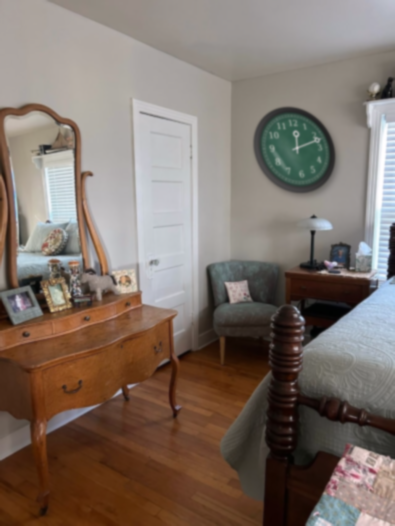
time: 12:12
